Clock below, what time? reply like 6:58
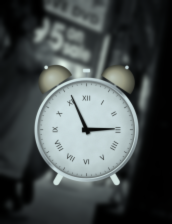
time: 2:56
